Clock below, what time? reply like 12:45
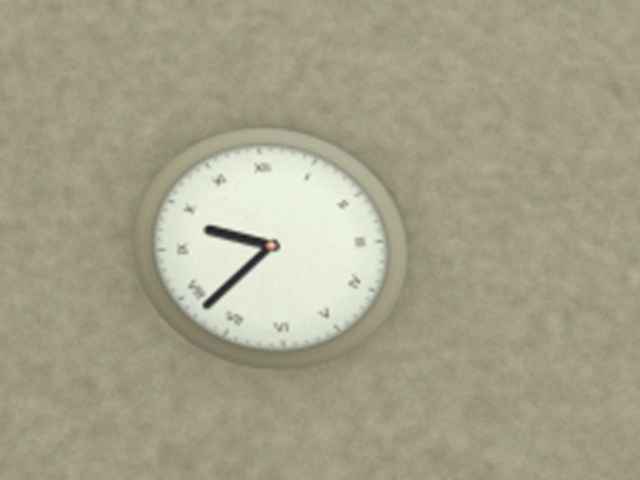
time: 9:38
